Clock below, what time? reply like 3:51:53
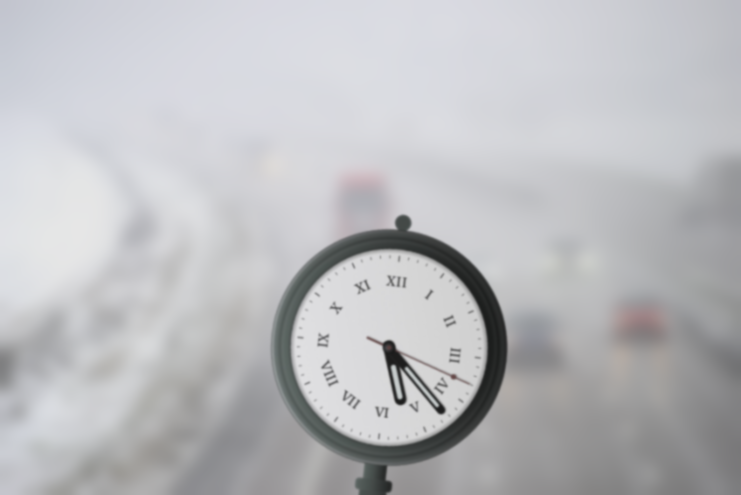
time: 5:22:18
